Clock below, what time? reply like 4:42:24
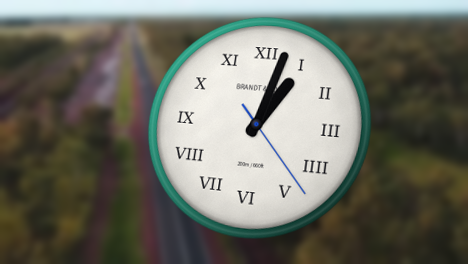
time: 1:02:23
